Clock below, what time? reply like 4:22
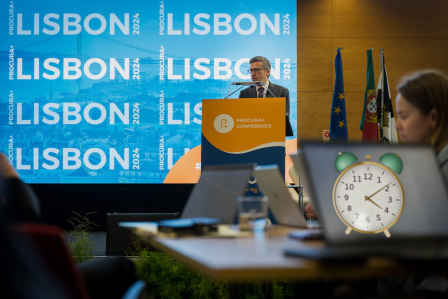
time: 4:09
